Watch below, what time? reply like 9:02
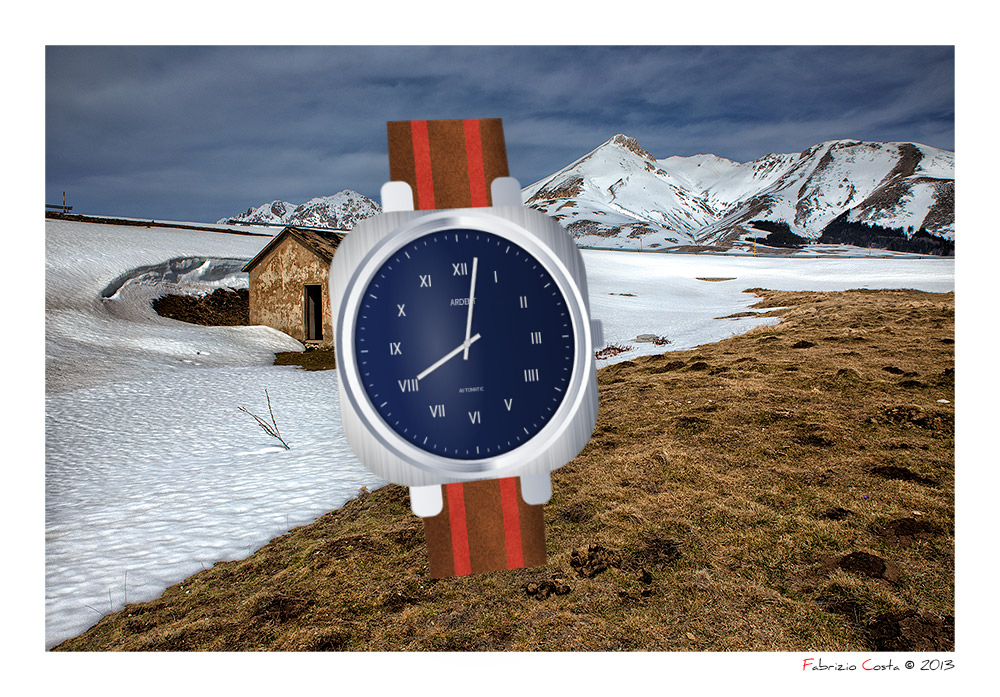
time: 8:02
